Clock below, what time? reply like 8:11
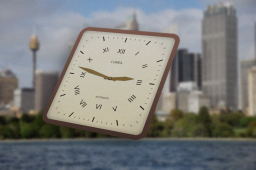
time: 2:47
